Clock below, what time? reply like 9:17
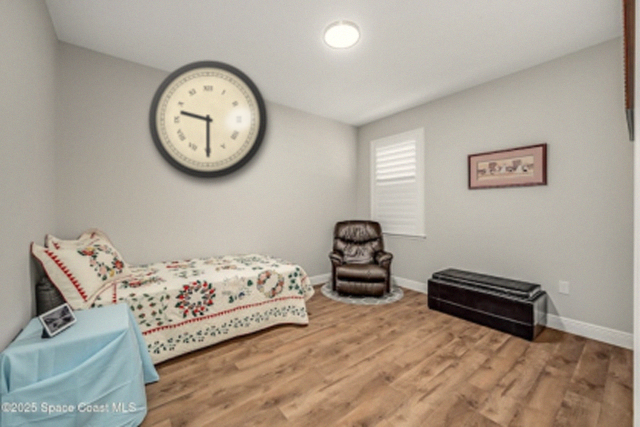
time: 9:30
